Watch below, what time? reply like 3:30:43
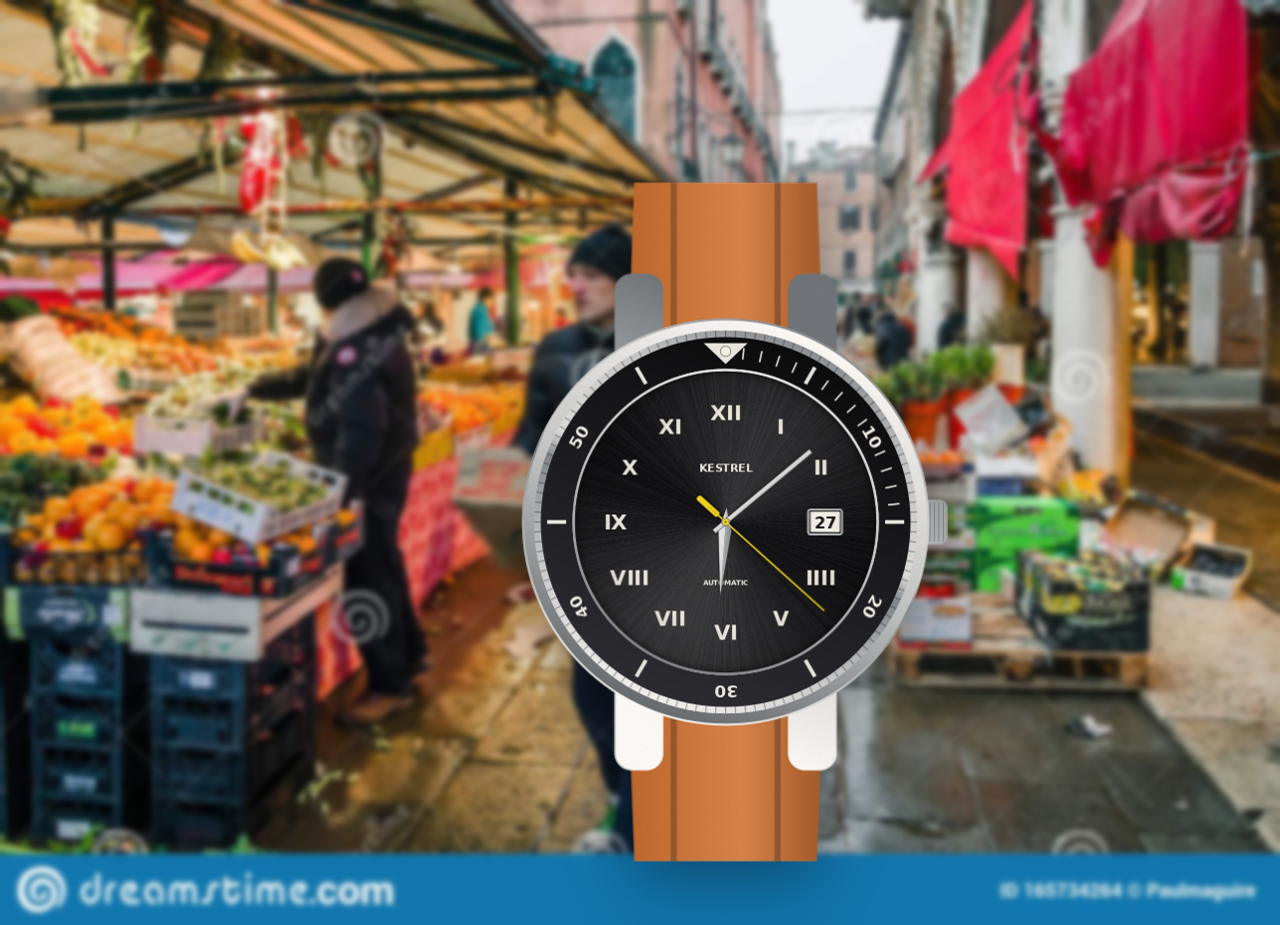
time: 6:08:22
